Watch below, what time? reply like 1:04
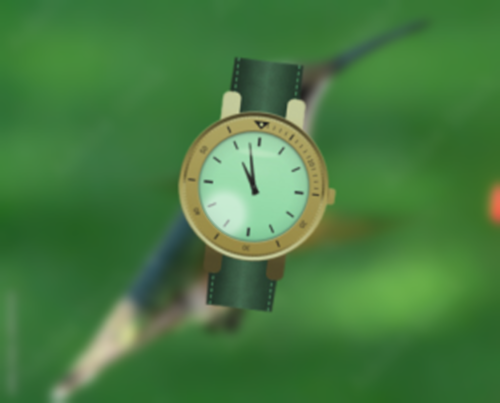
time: 10:58
